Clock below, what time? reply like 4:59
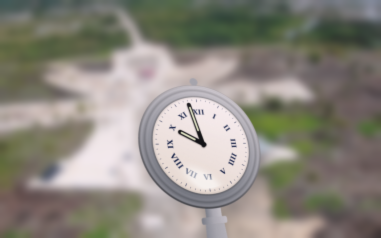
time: 9:58
